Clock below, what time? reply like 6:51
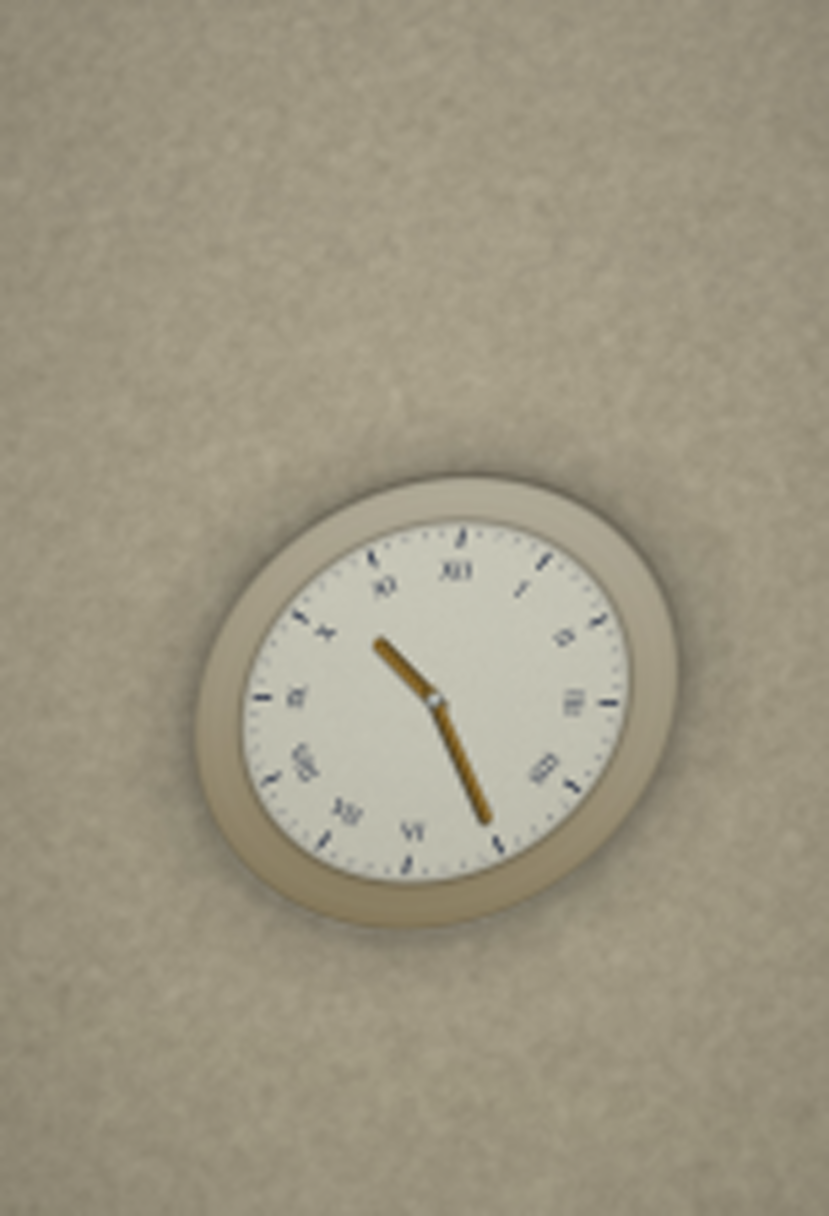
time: 10:25
